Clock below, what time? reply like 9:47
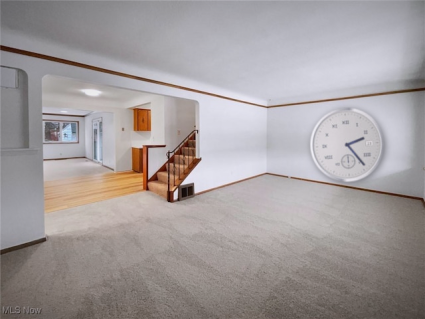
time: 2:24
